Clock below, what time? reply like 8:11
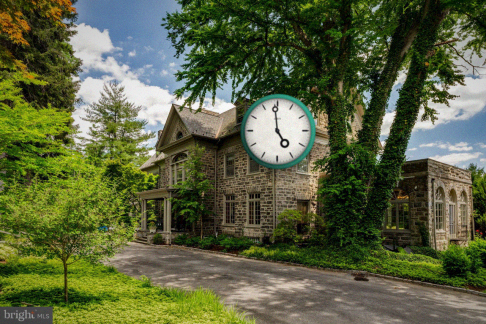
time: 4:59
